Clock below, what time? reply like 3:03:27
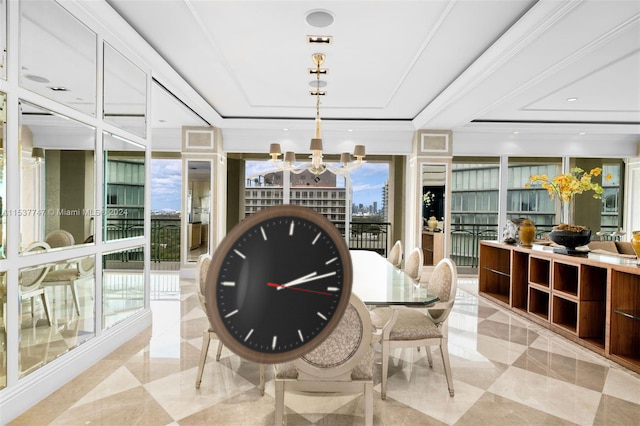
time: 2:12:16
